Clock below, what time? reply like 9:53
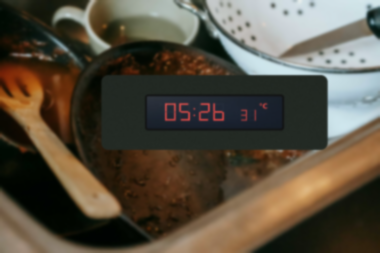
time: 5:26
